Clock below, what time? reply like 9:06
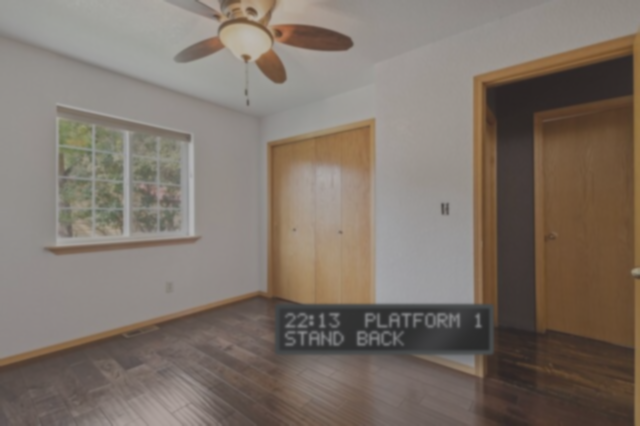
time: 22:13
